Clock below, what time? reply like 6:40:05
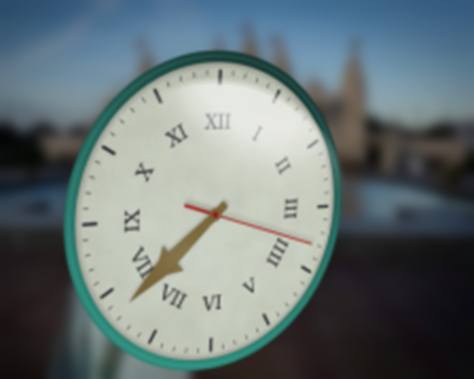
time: 7:38:18
